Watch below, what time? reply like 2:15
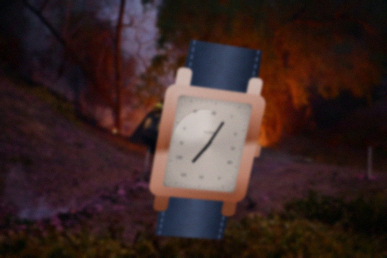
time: 7:04
